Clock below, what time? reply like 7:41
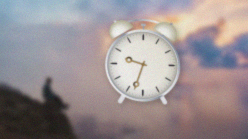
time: 9:33
